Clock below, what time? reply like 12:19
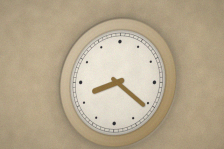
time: 8:21
